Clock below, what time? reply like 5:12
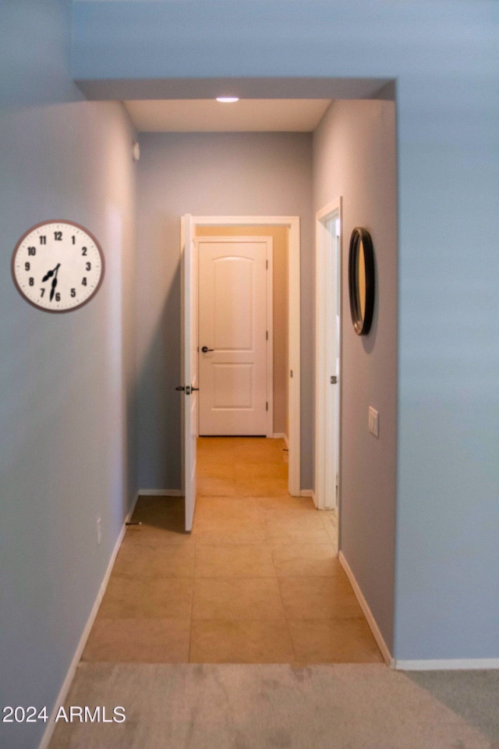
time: 7:32
